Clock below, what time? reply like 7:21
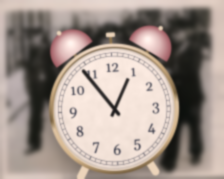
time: 12:54
